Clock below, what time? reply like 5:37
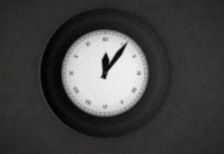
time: 12:06
